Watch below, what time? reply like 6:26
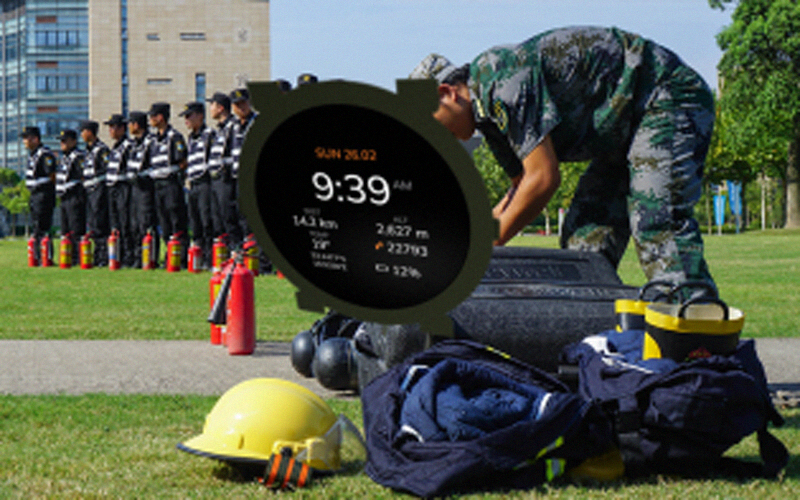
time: 9:39
